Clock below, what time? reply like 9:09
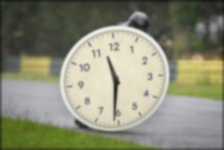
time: 11:31
